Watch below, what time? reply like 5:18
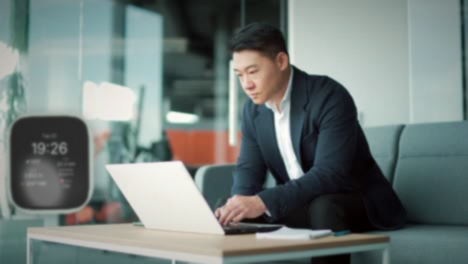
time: 19:26
